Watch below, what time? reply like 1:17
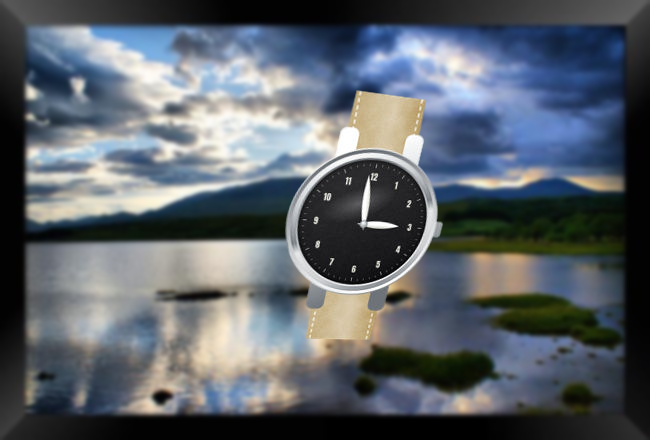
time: 2:59
